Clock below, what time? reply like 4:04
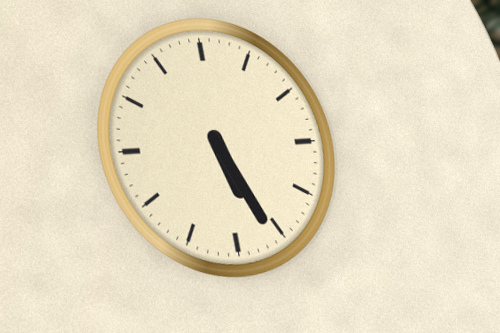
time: 5:26
